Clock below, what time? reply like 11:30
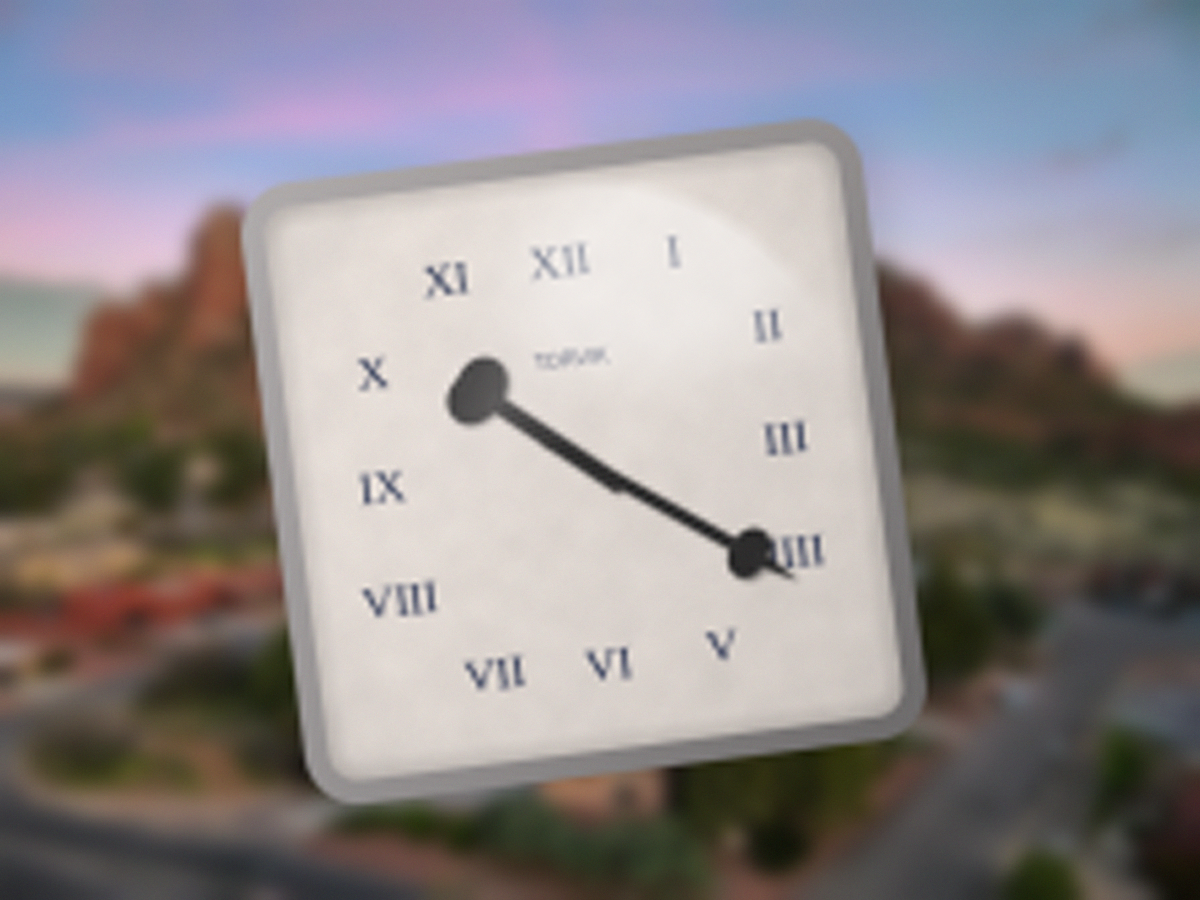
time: 10:21
